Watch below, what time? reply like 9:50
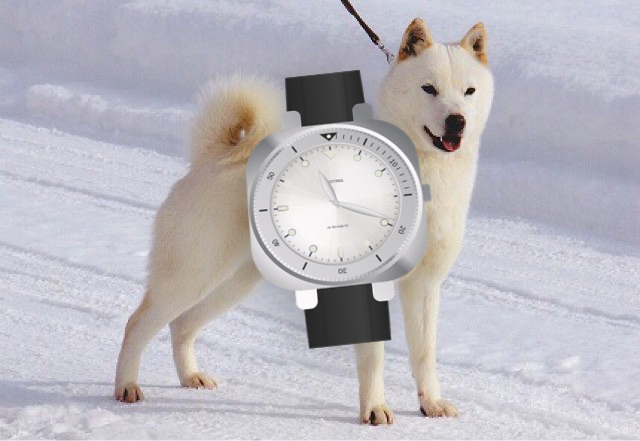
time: 11:19
